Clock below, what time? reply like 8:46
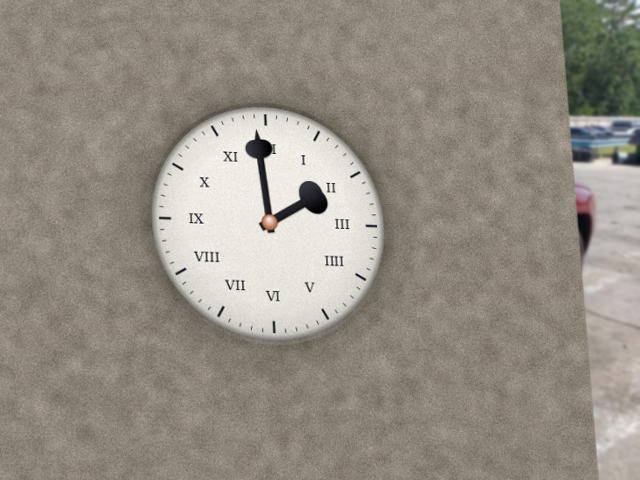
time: 1:59
